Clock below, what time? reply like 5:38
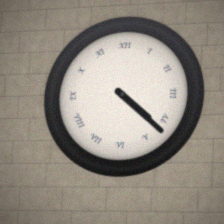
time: 4:22
